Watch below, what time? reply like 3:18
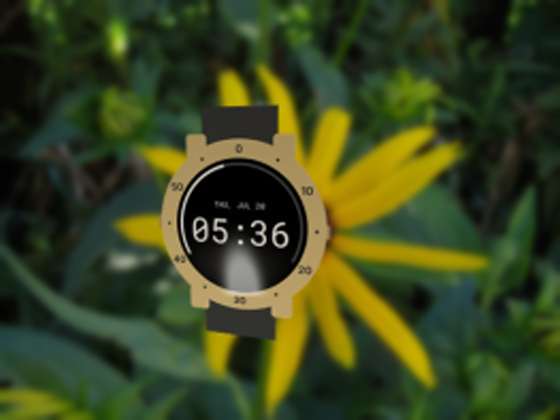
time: 5:36
